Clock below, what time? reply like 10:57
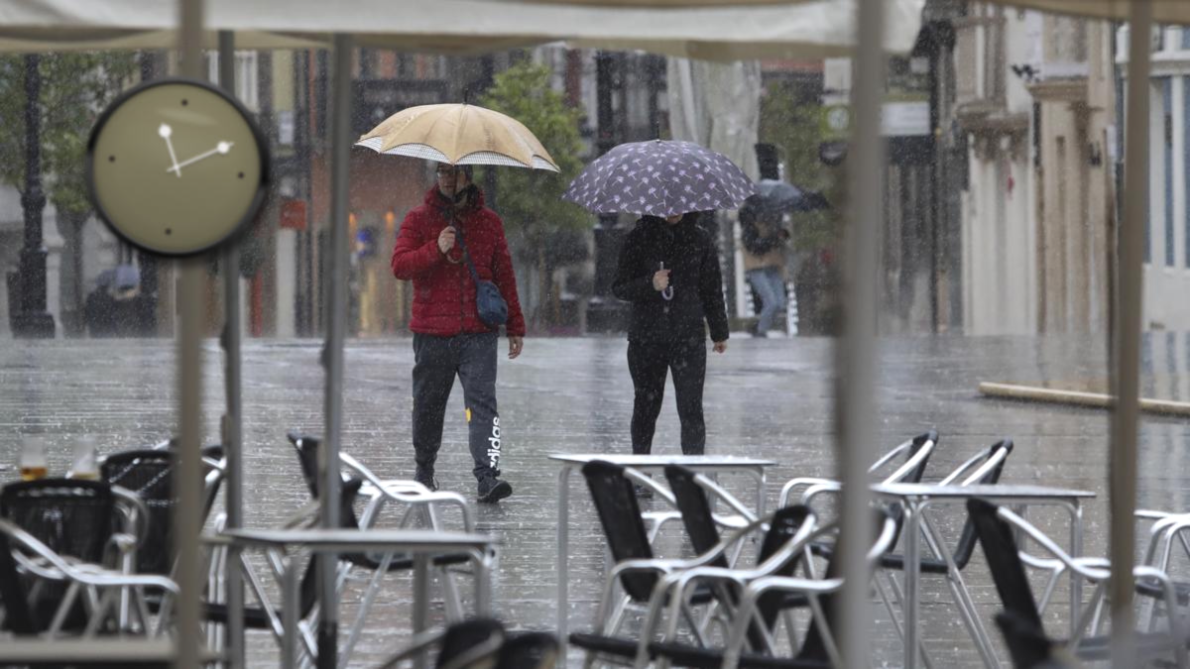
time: 11:10
